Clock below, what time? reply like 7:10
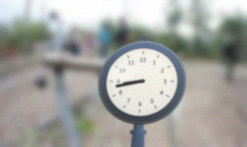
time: 8:43
